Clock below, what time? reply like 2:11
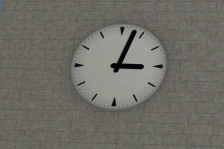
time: 3:03
